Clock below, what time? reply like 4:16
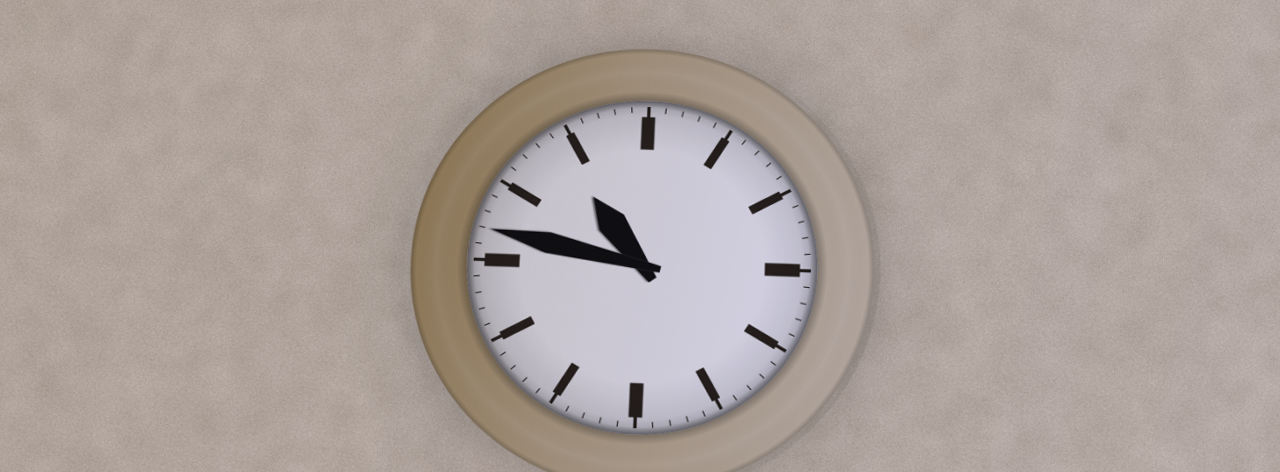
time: 10:47
